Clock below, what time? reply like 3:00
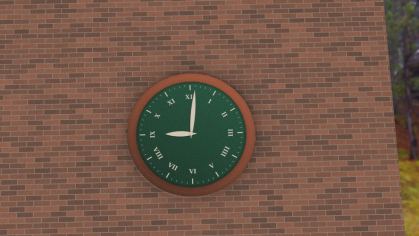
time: 9:01
